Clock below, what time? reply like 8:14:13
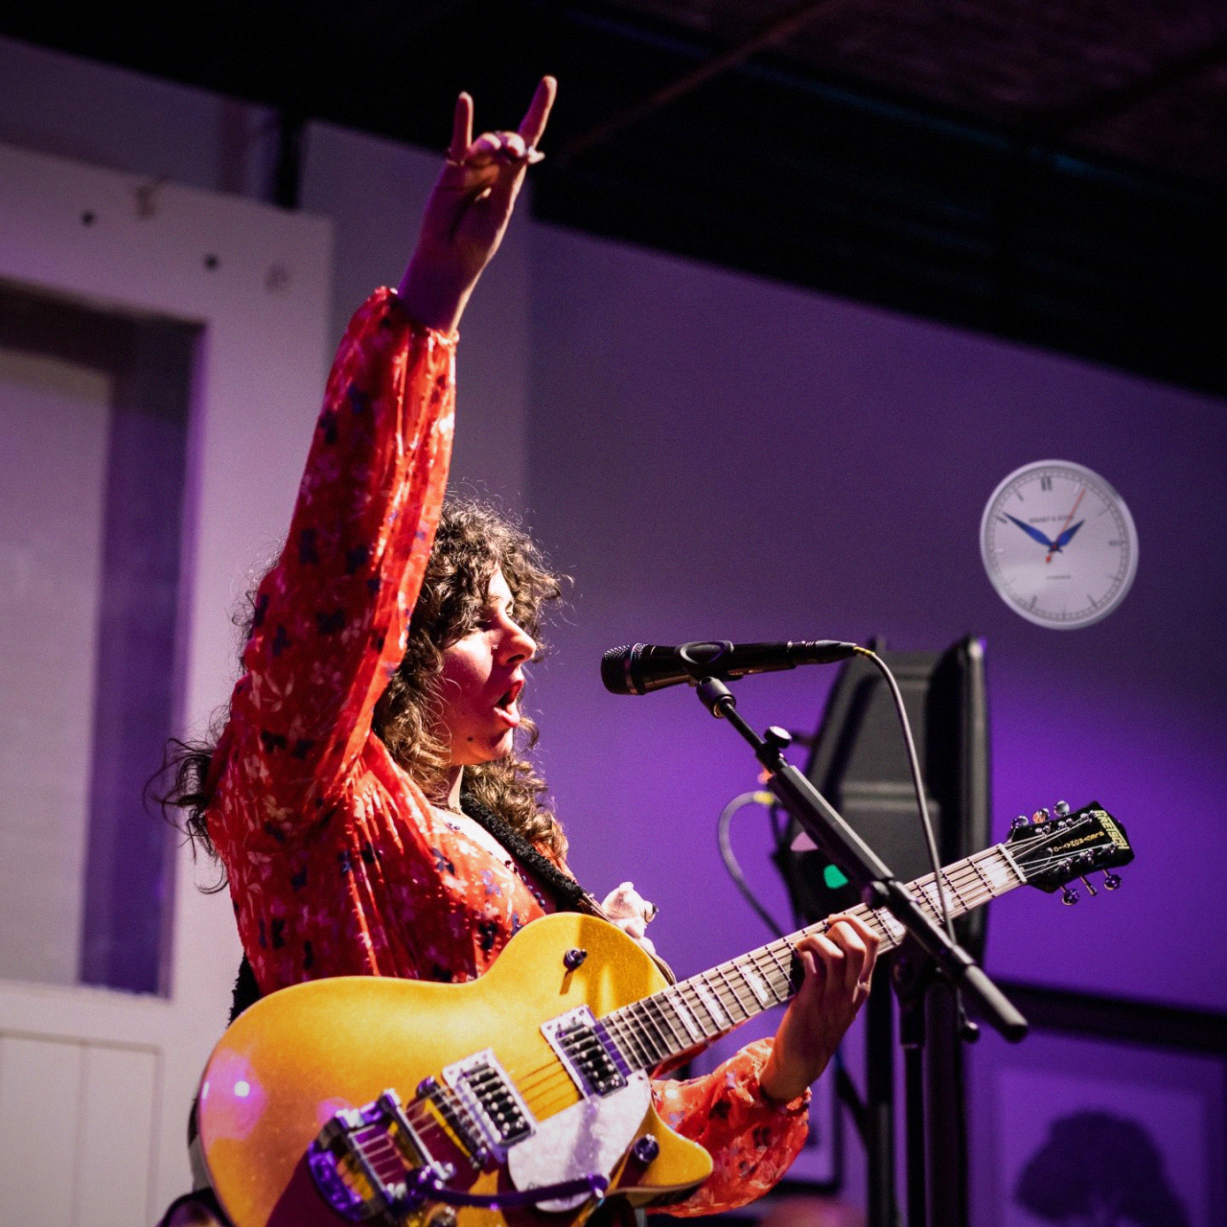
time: 1:51:06
